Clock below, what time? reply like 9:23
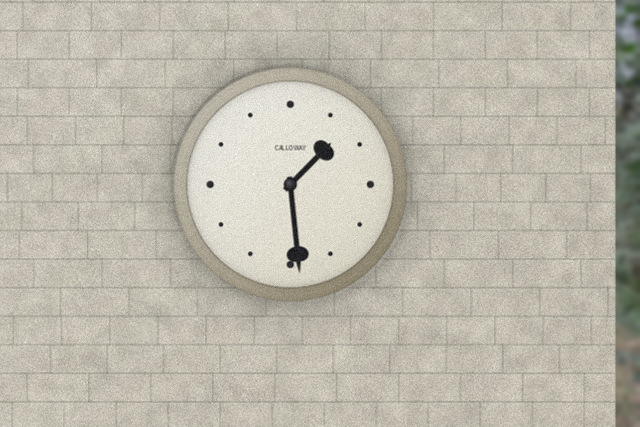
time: 1:29
